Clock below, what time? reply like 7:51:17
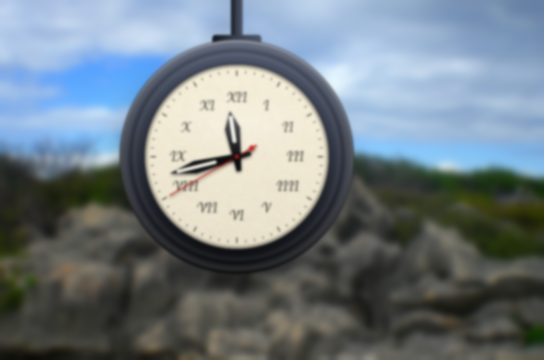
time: 11:42:40
